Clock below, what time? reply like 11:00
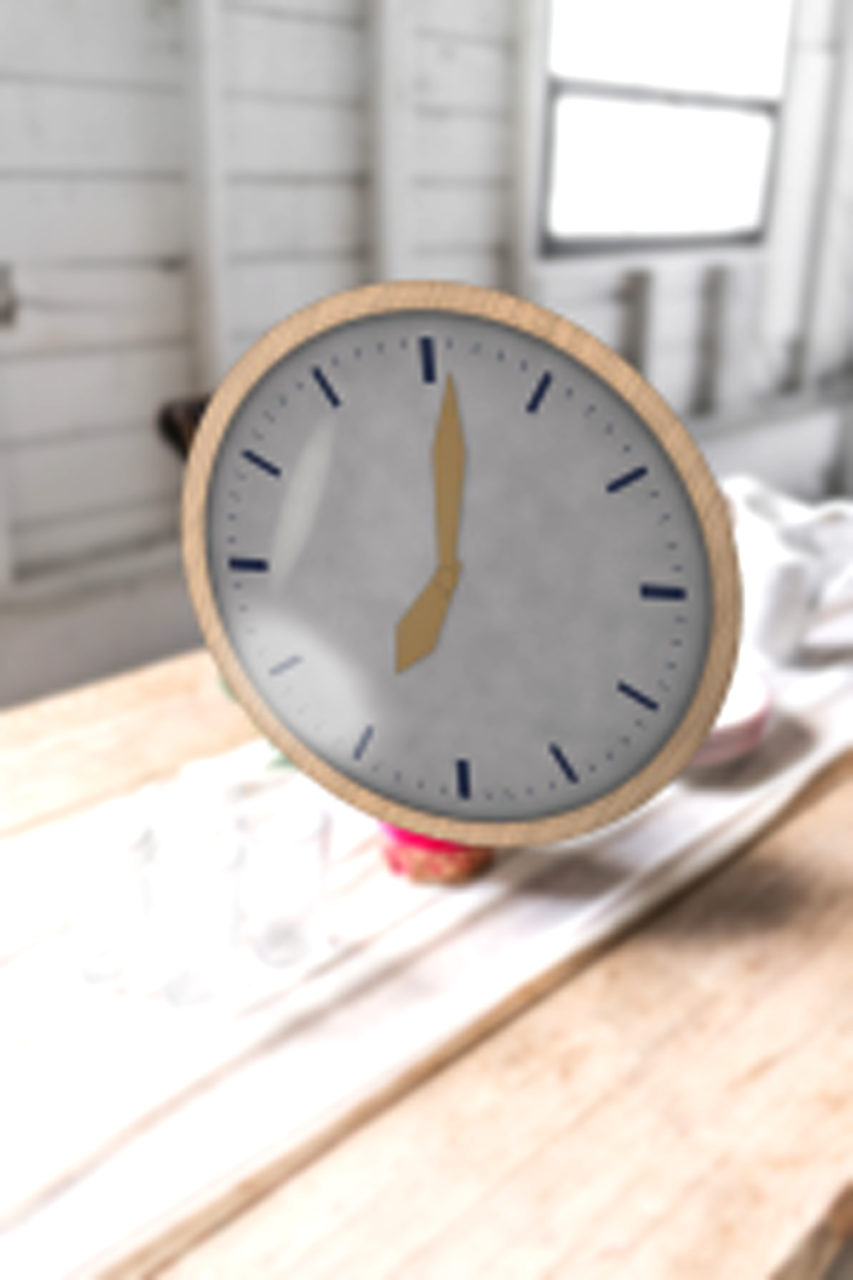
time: 7:01
